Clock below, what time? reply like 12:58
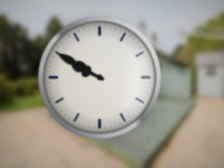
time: 9:50
